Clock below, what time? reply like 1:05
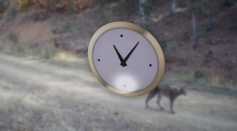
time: 11:06
